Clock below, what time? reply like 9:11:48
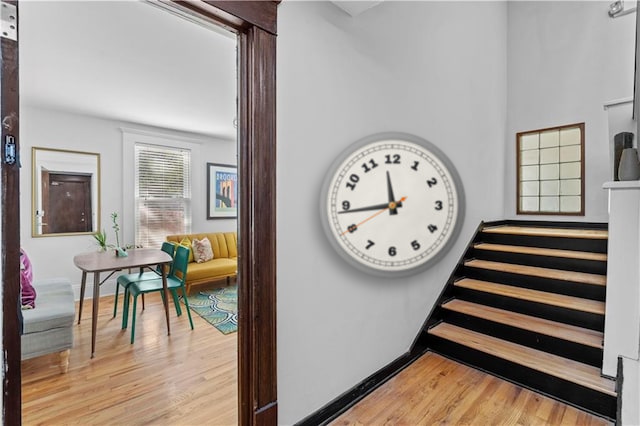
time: 11:43:40
